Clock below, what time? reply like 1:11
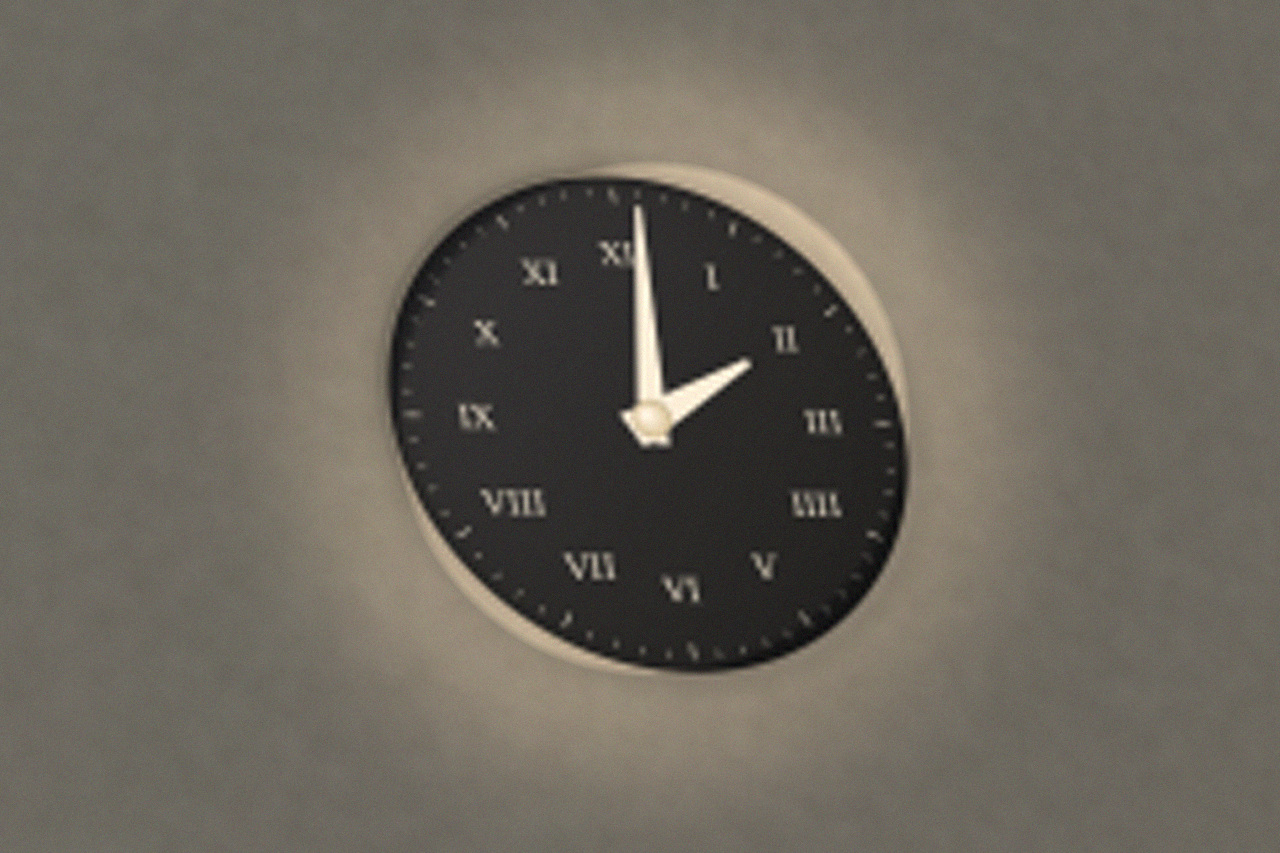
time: 2:01
